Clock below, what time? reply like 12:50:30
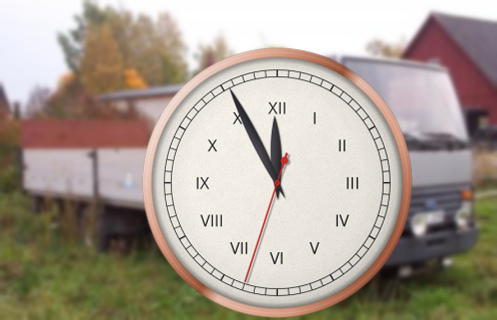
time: 11:55:33
